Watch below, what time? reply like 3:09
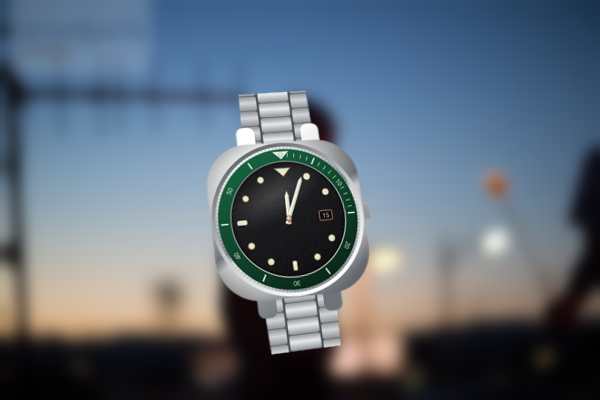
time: 12:04
